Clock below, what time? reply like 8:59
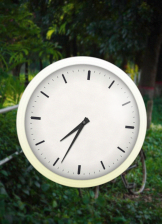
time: 7:34
